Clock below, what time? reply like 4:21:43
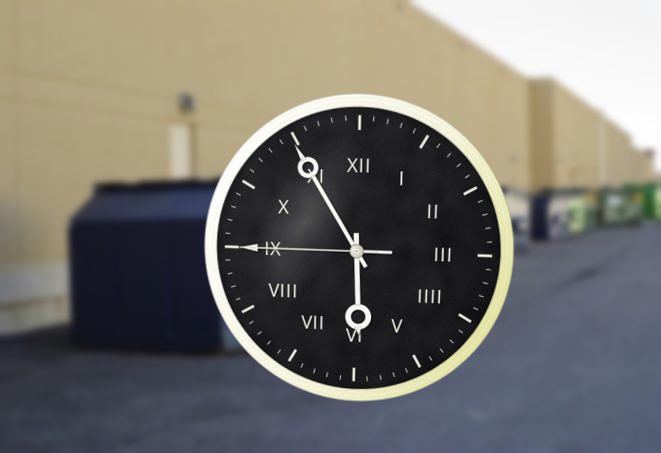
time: 5:54:45
